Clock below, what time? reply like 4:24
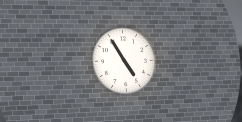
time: 4:55
